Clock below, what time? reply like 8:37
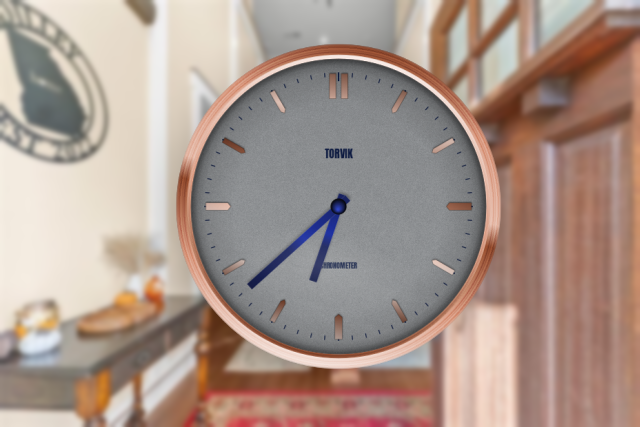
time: 6:38
